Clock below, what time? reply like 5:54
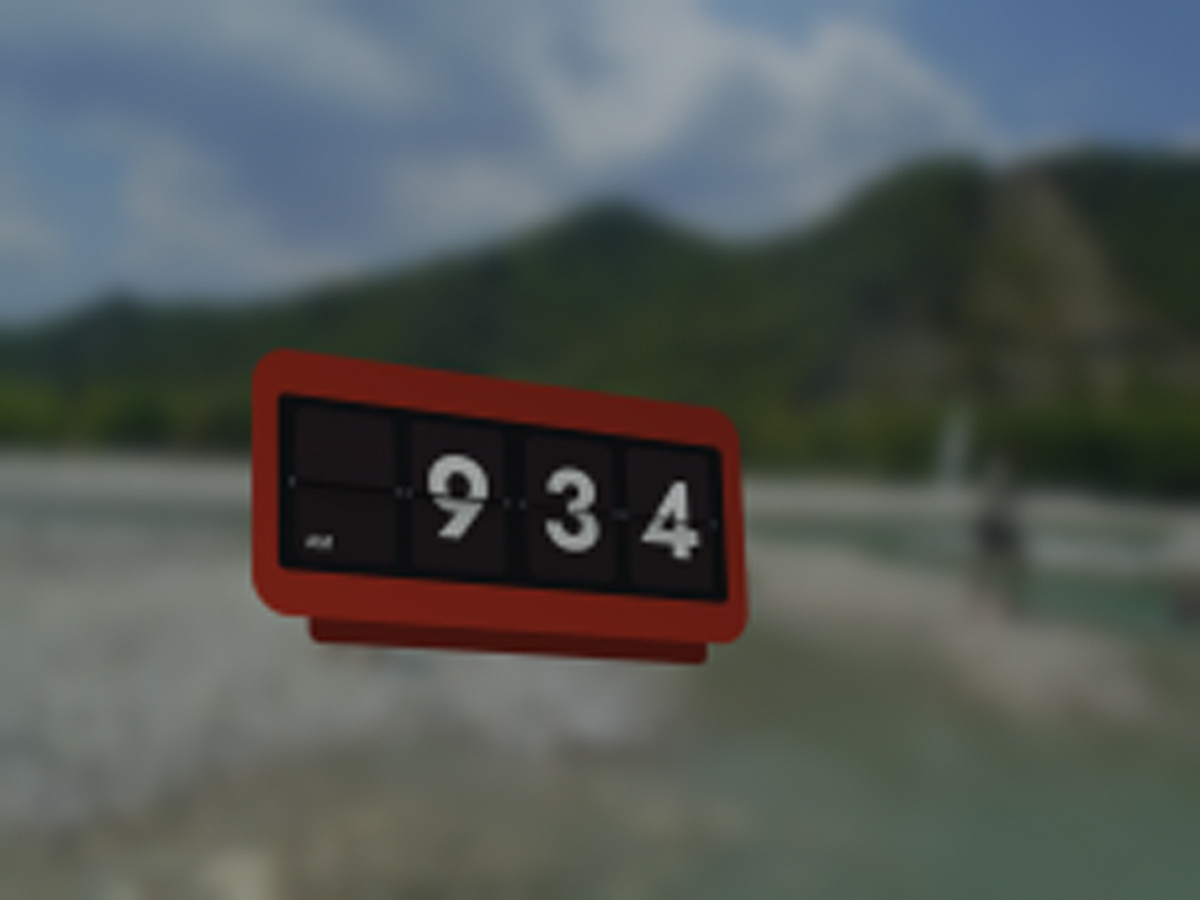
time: 9:34
